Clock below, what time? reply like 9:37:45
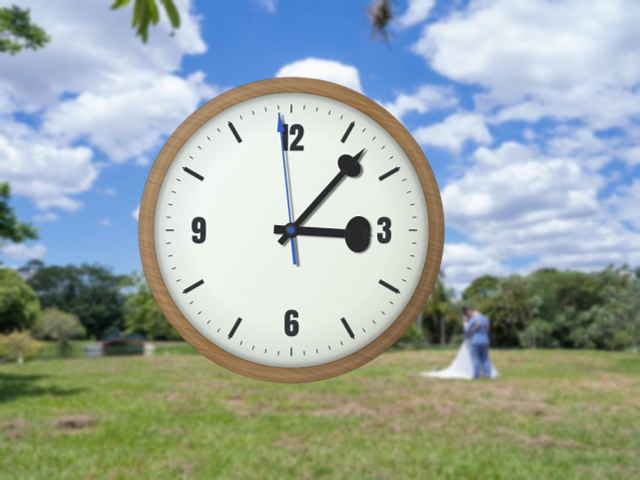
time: 3:06:59
